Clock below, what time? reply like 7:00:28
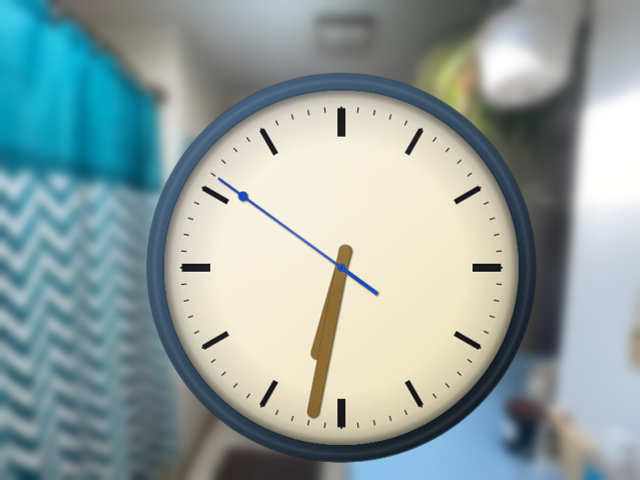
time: 6:31:51
